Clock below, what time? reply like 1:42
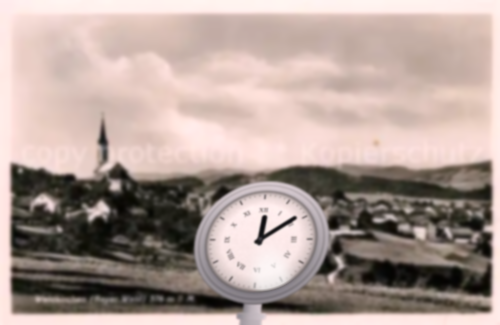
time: 12:09
